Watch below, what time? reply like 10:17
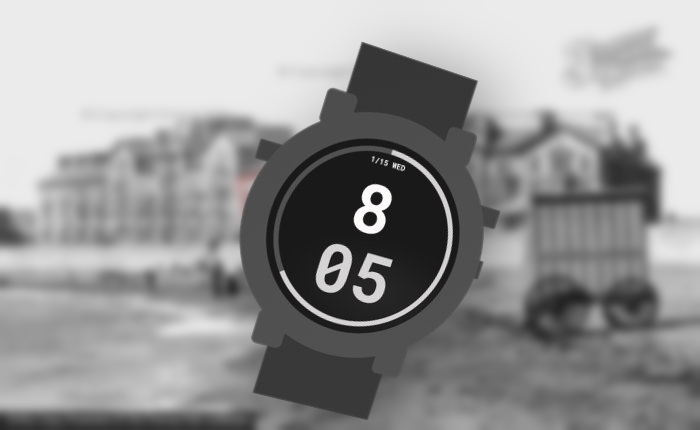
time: 8:05
